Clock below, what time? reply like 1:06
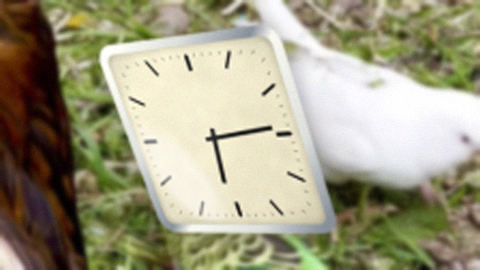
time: 6:14
